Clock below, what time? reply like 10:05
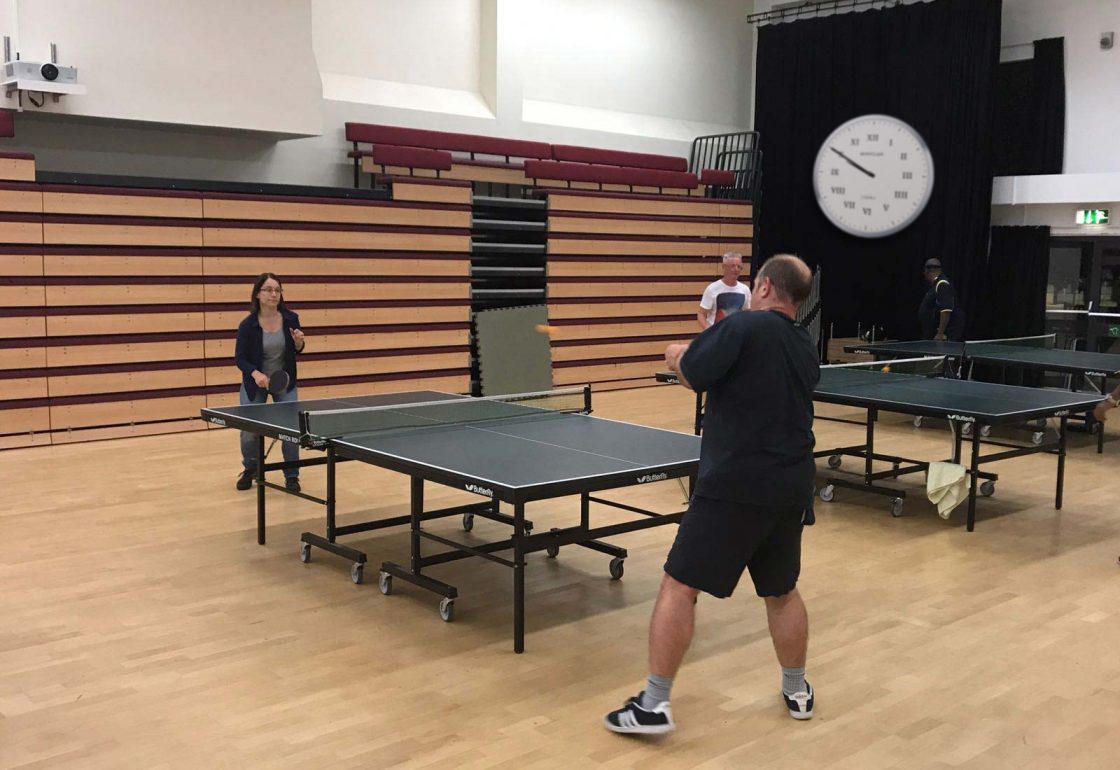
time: 9:50
